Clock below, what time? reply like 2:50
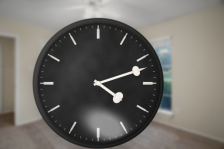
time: 4:12
